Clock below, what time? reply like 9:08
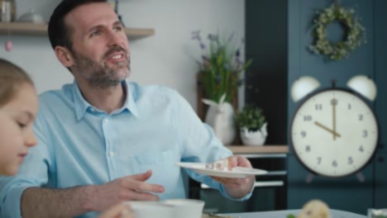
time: 10:00
